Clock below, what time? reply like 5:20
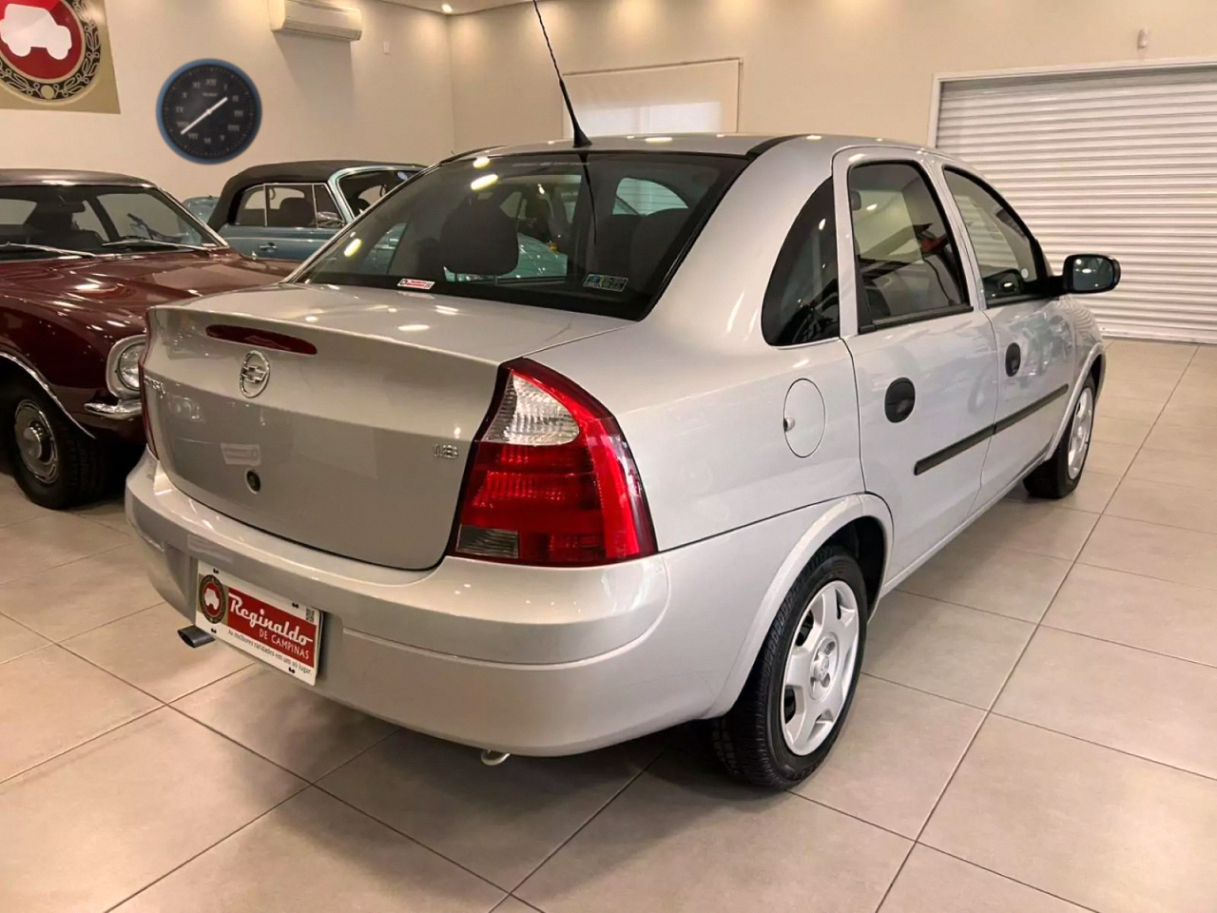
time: 1:38
